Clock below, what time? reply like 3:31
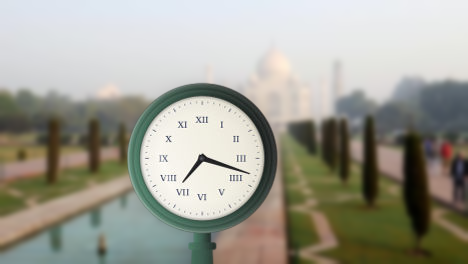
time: 7:18
